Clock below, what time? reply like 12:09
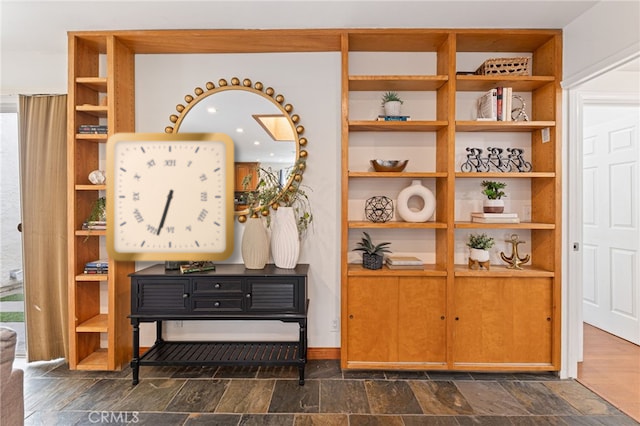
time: 6:33
